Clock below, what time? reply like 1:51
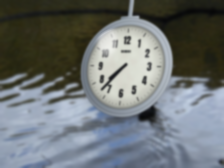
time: 7:37
